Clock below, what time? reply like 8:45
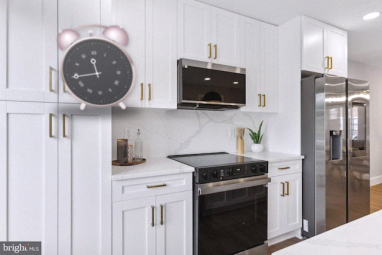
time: 11:44
